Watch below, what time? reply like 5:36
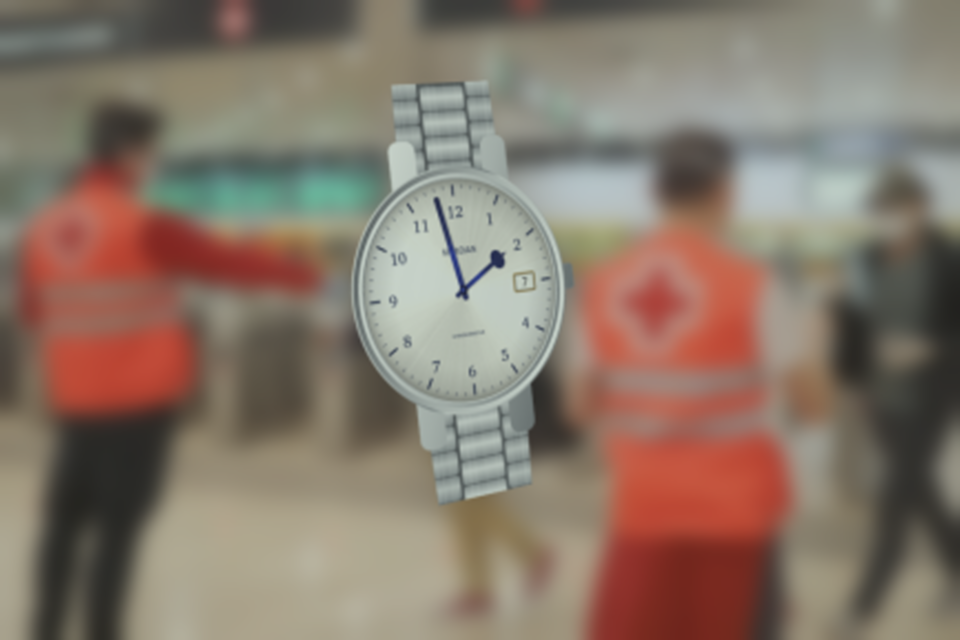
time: 1:58
